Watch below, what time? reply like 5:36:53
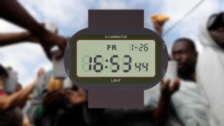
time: 16:53:44
